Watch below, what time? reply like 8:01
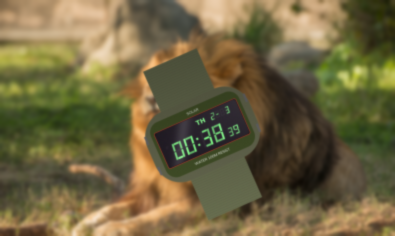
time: 0:38
